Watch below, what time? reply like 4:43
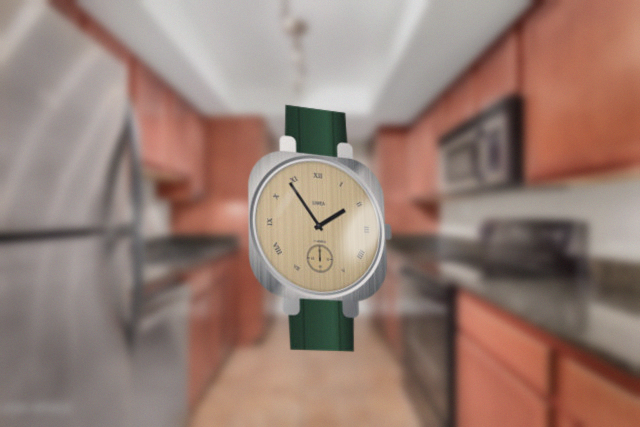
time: 1:54
